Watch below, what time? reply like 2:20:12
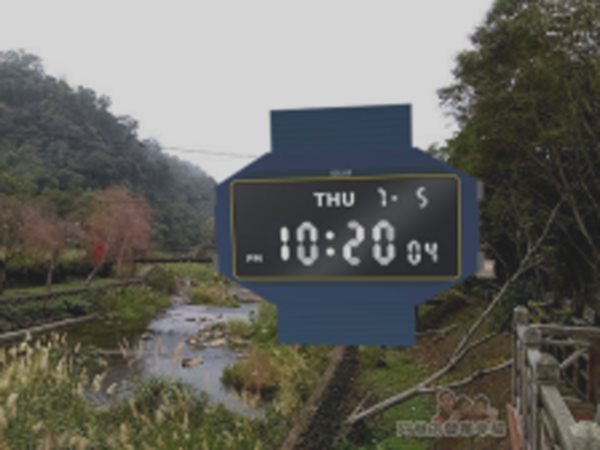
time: 10:20:04
